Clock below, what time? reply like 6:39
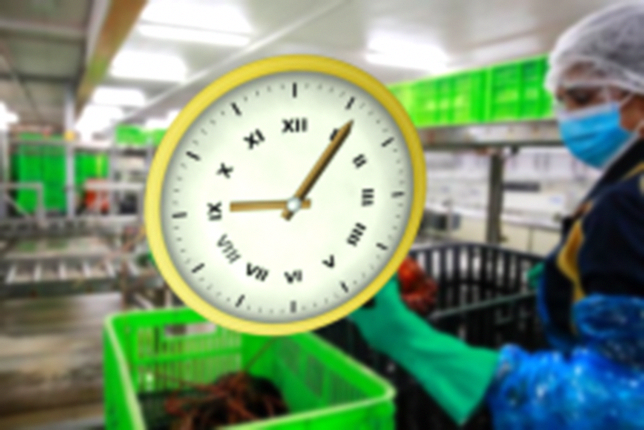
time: 9:06
